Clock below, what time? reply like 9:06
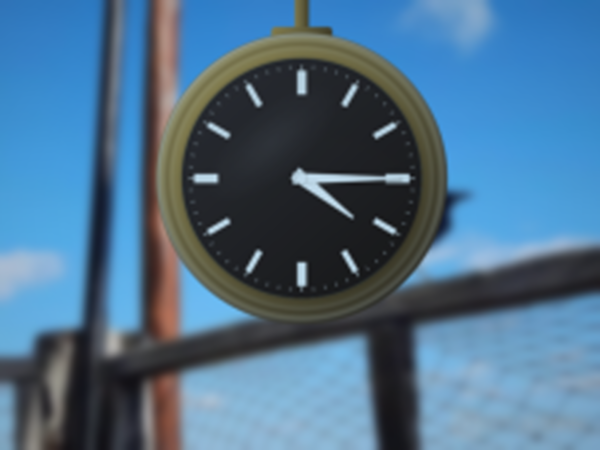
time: 4:15
